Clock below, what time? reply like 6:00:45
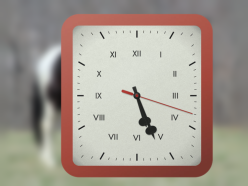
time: 5:26:18
